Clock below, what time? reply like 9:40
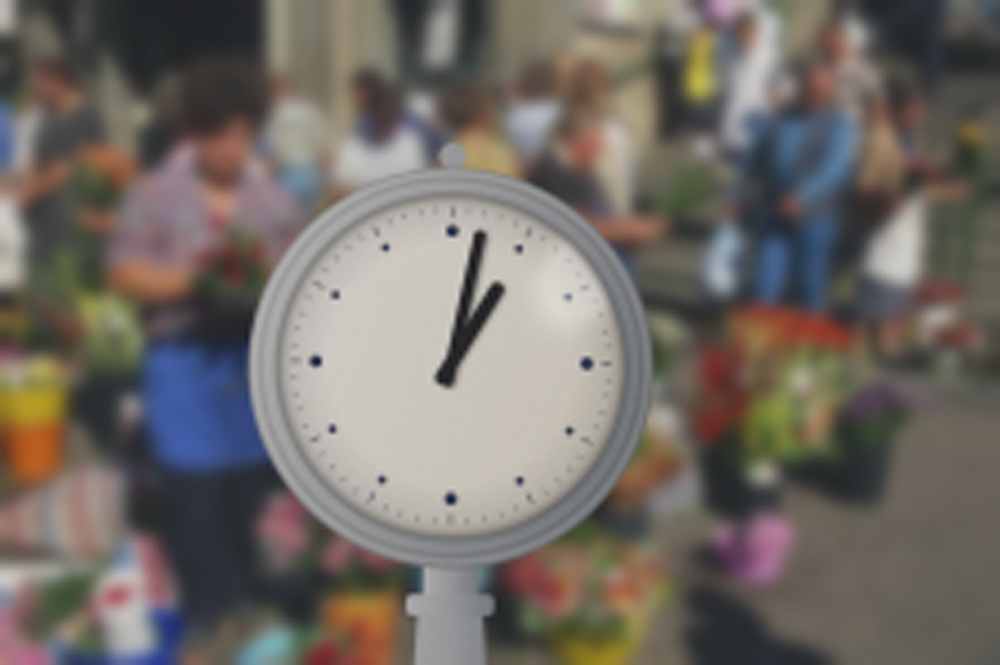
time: 1:02
